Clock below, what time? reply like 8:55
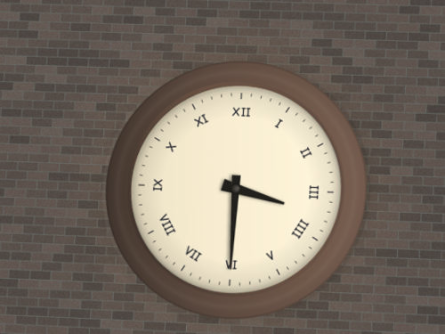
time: 3:30
